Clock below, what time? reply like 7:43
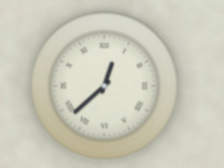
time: 12:38
